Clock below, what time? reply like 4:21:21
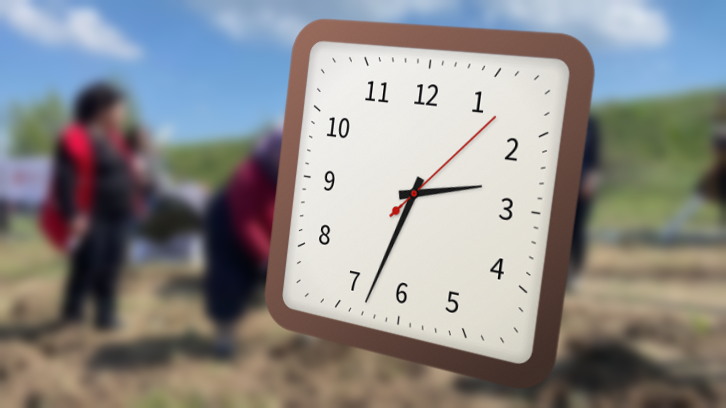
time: 2:33:07
